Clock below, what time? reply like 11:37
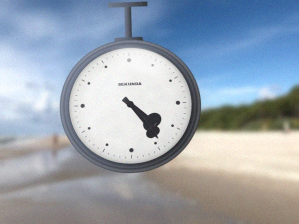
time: 4:24
